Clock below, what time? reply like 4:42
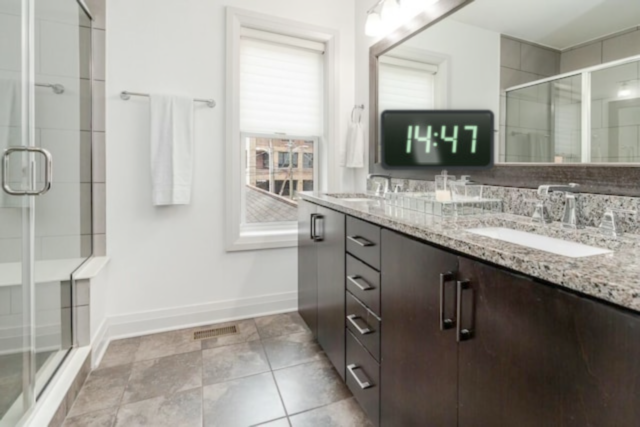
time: 14:47
